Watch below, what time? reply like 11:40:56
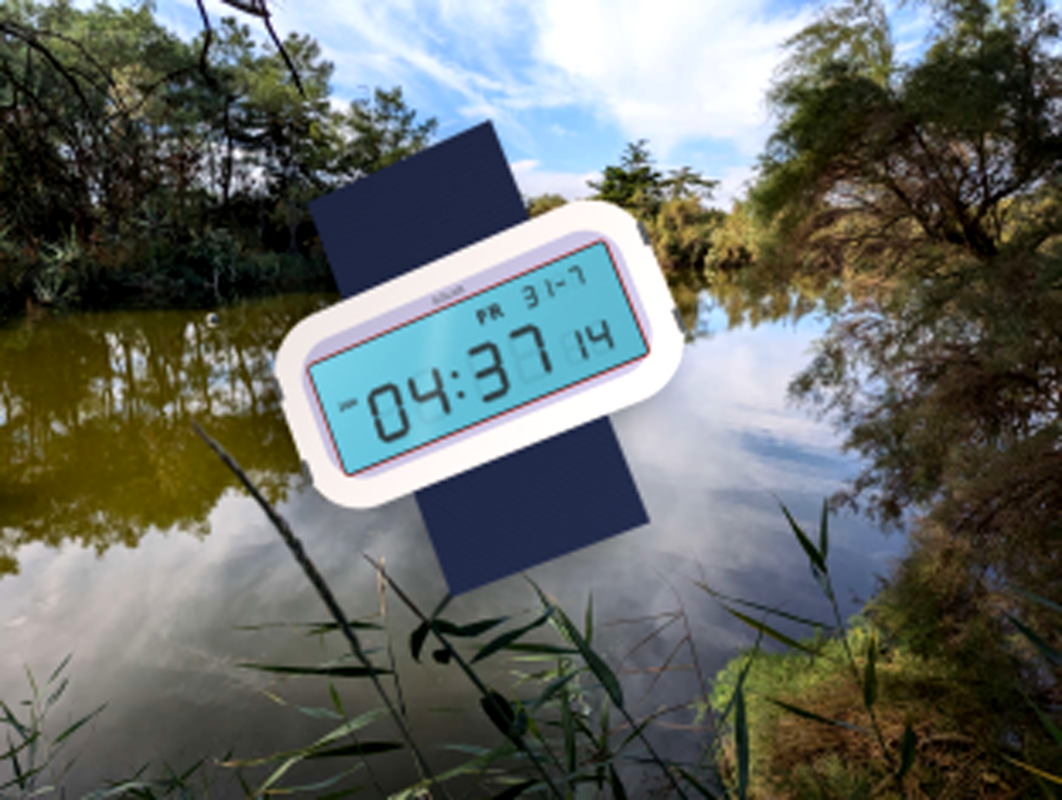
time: 4:37:14
